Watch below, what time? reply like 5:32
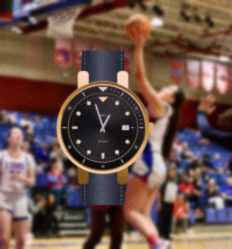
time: 12:57
